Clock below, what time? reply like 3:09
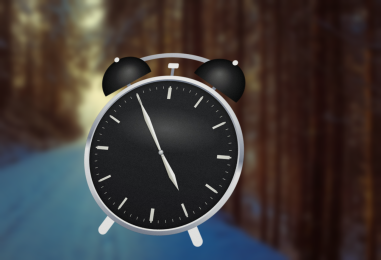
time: 4:55
